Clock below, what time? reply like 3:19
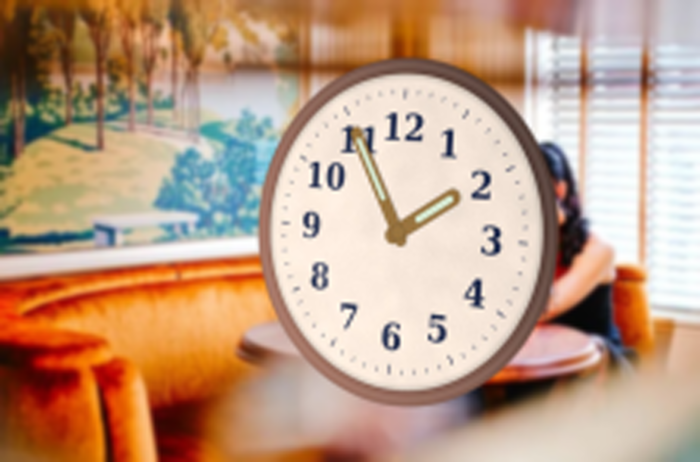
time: 1:55
